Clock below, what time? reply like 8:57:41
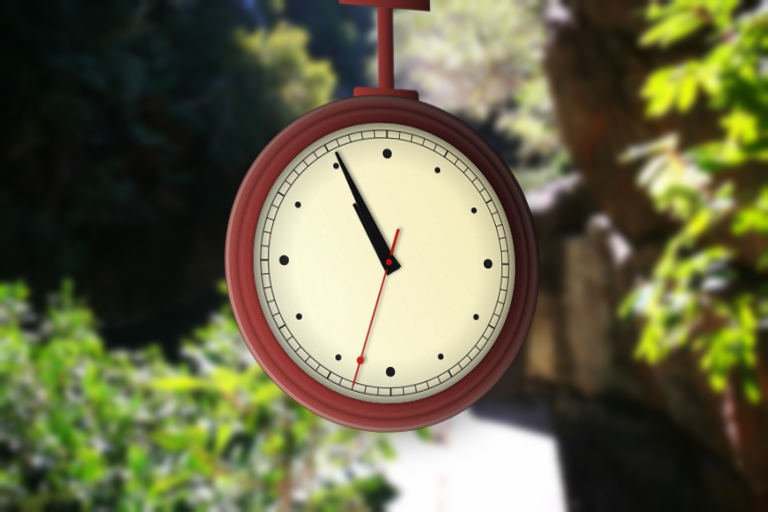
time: 10:55:33
